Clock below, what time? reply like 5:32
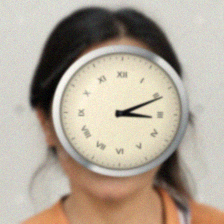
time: 3:11
